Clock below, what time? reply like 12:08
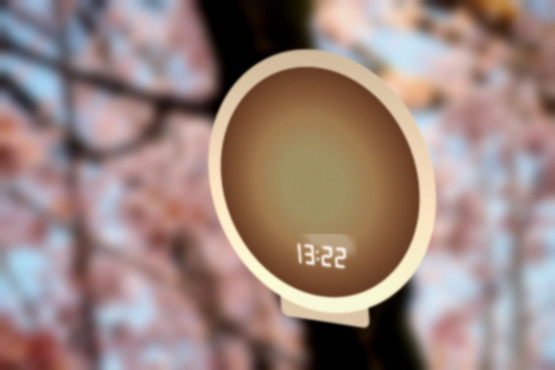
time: 13:22
